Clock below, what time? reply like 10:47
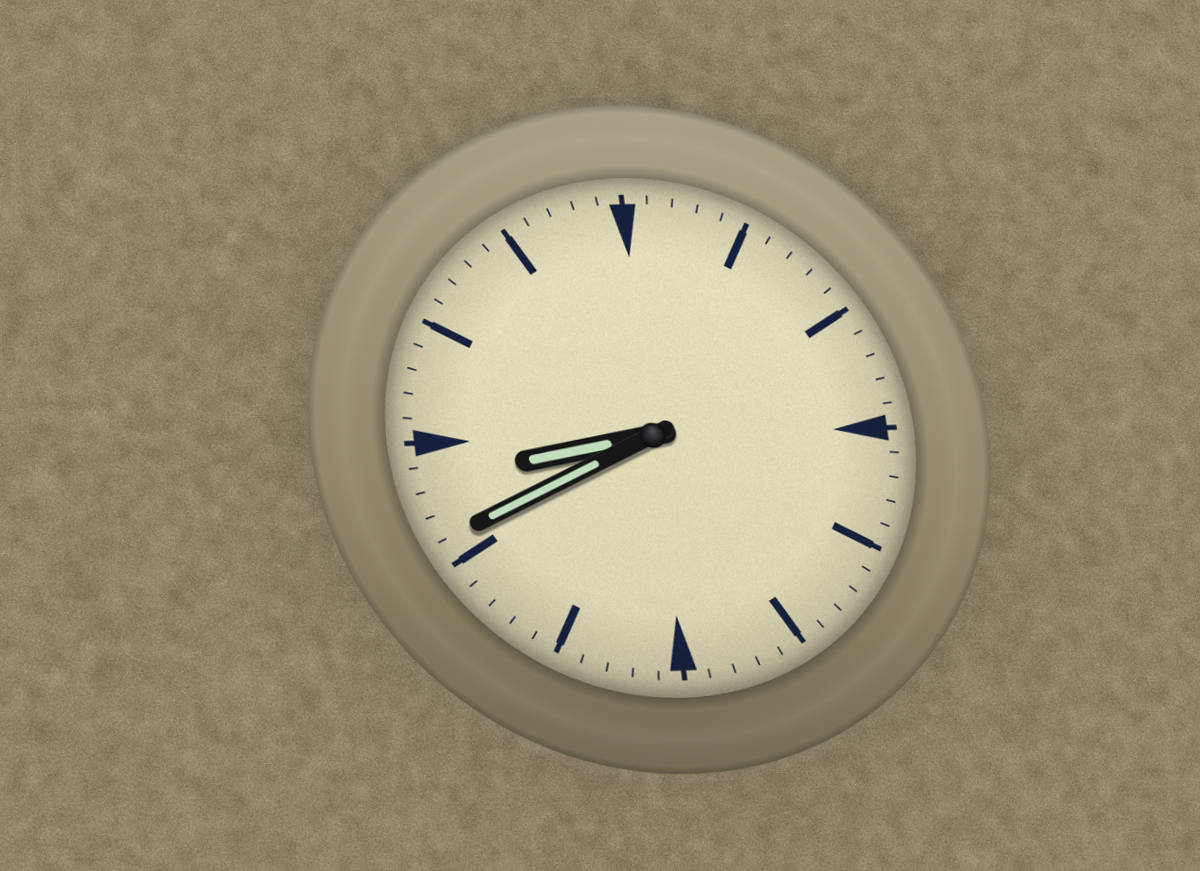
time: 8:41
